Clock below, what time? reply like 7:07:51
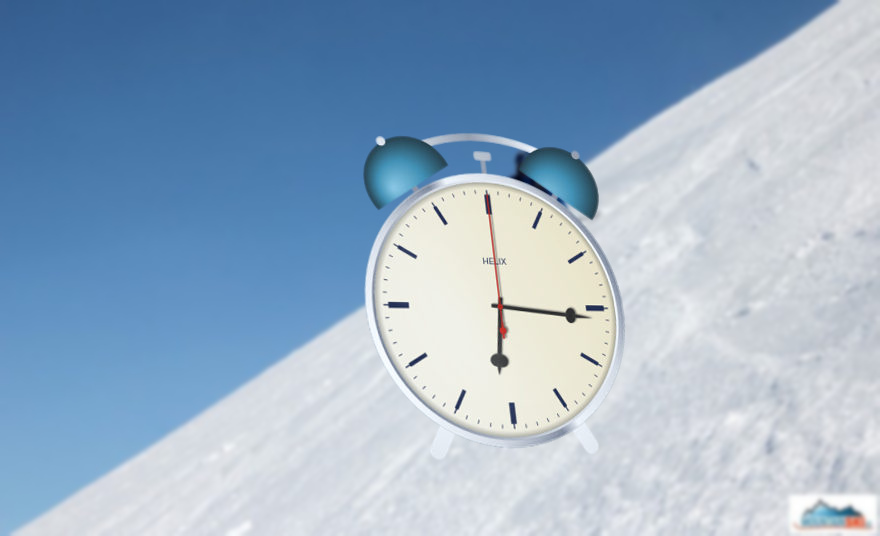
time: 6:16:00
